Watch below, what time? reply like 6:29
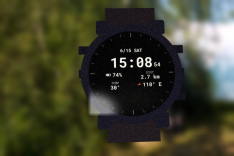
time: 15:08
